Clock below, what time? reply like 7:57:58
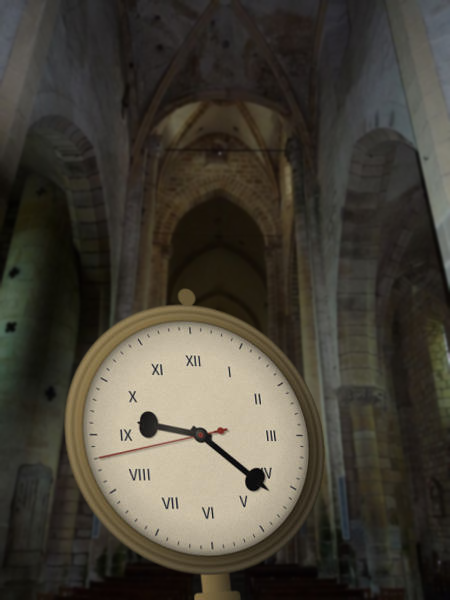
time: 9:21:43
